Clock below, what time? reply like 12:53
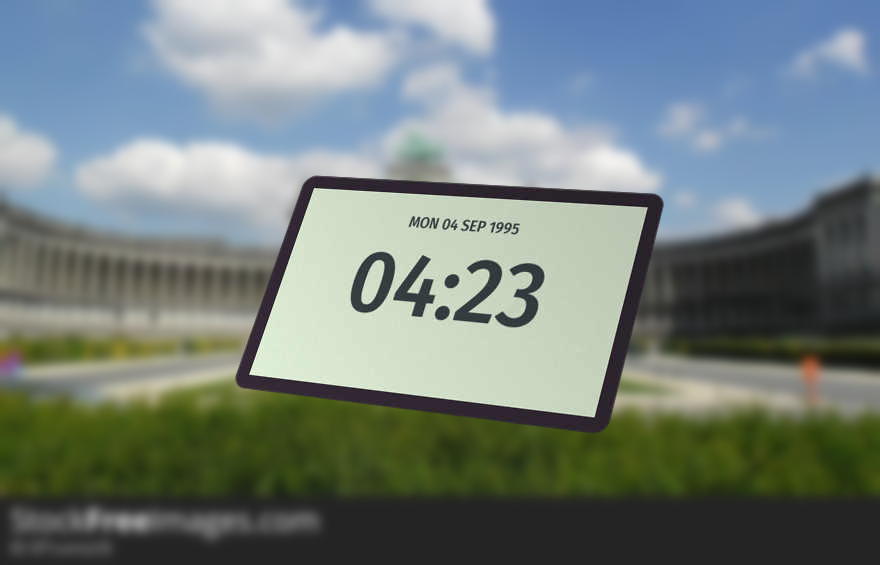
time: 4:23
